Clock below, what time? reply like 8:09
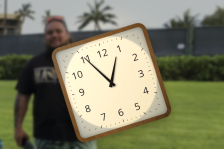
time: 12:55
